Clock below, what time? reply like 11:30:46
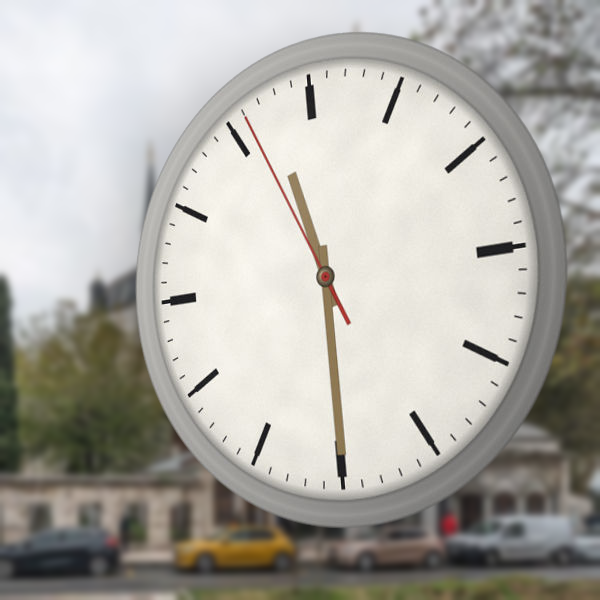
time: 11:29:56
